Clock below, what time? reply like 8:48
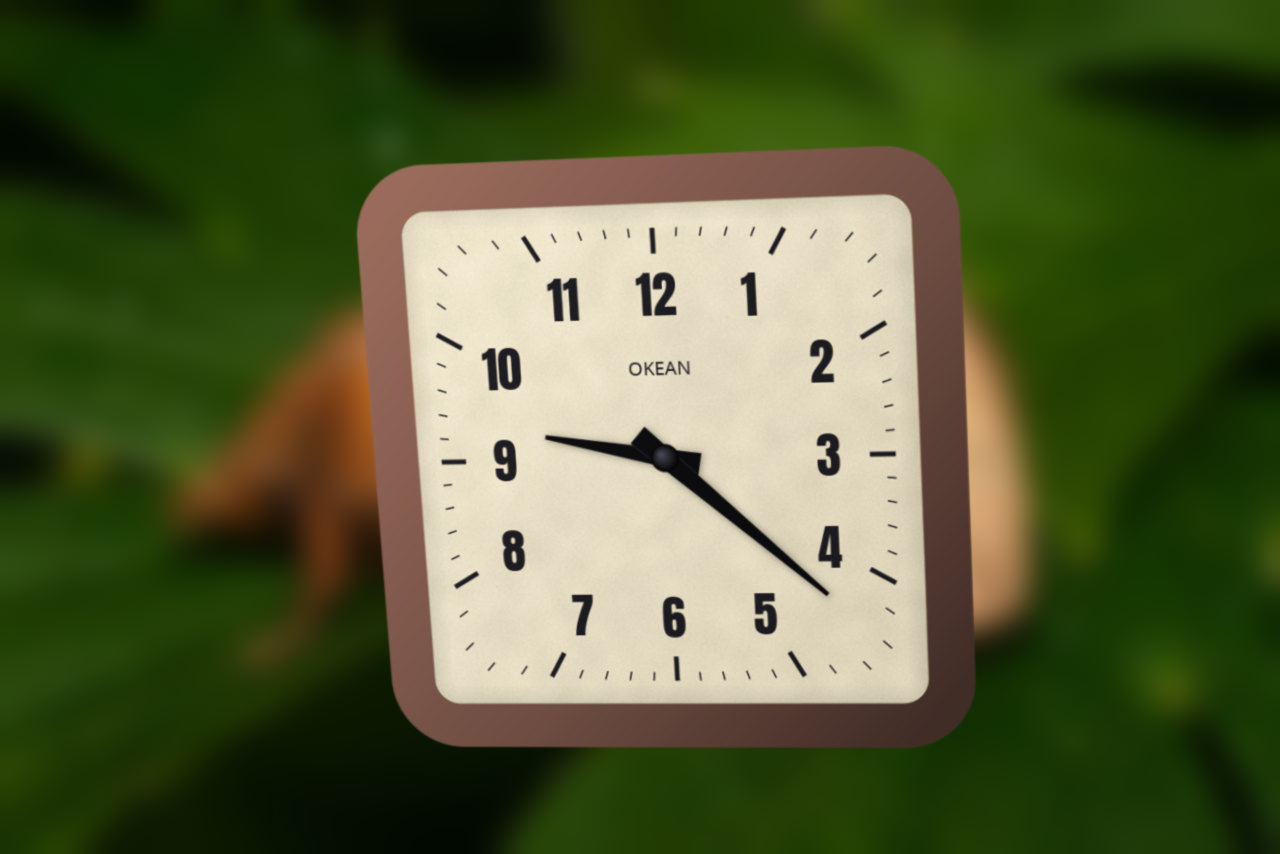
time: 9:22
